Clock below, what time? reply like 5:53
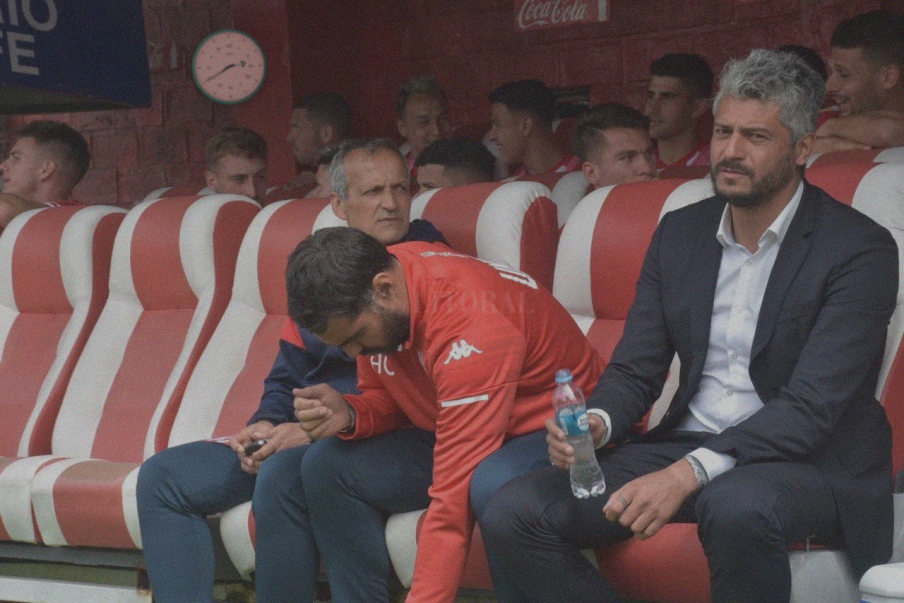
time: 2:40
